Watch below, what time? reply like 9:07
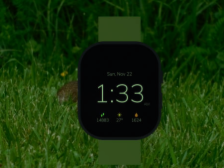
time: 1:33
